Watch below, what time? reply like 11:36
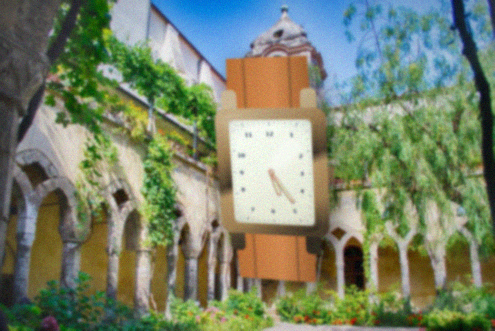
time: 5:24
